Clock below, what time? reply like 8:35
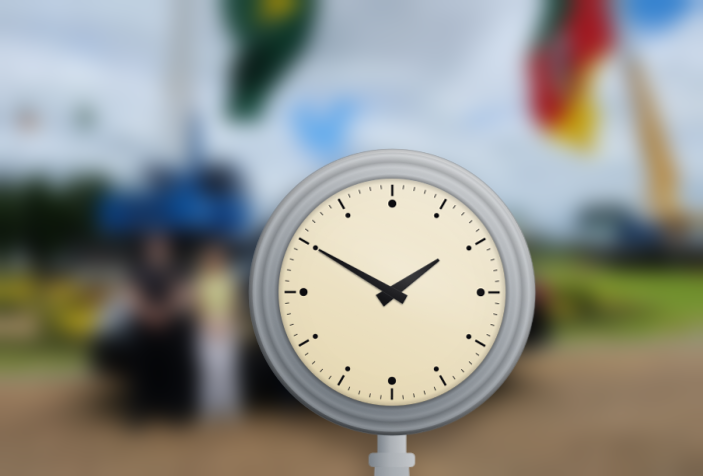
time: 1:50
